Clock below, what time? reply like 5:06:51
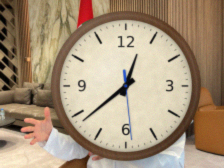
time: 12:38:29
